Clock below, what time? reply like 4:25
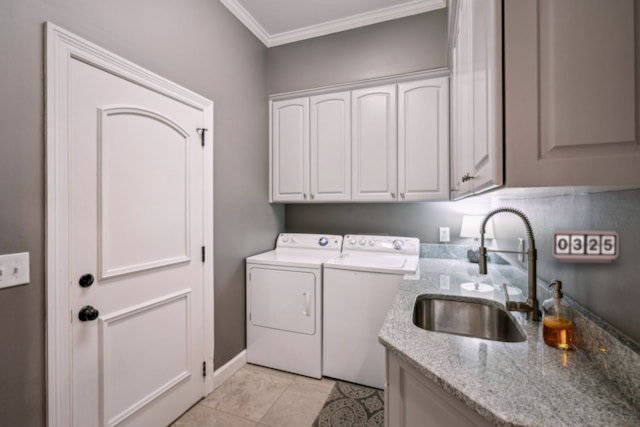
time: 3:25
